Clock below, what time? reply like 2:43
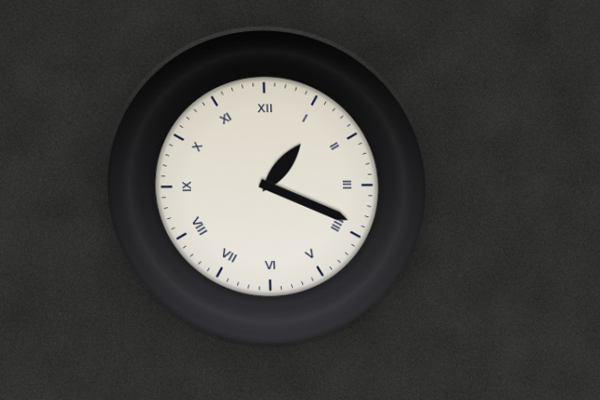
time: 1:19
